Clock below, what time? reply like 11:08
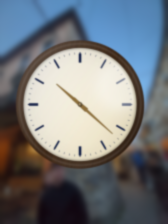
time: 10:22
